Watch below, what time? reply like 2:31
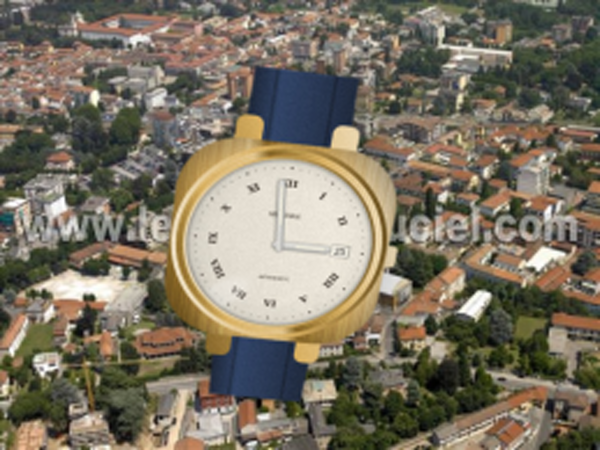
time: 2:59
